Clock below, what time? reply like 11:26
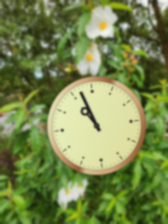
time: 10:57
